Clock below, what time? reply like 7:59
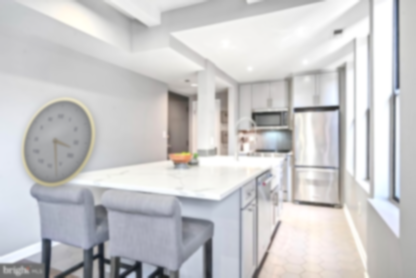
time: 3:27
